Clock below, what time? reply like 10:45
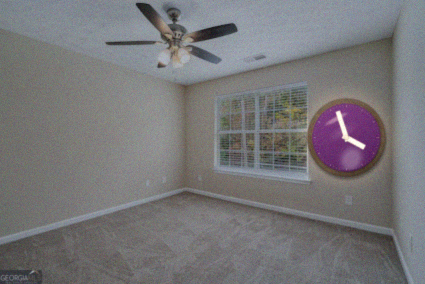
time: 3:57
